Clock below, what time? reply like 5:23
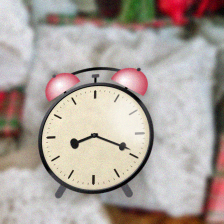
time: 8:19
